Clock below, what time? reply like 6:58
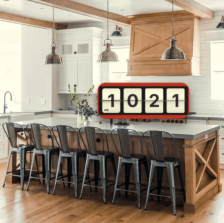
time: 10:21
